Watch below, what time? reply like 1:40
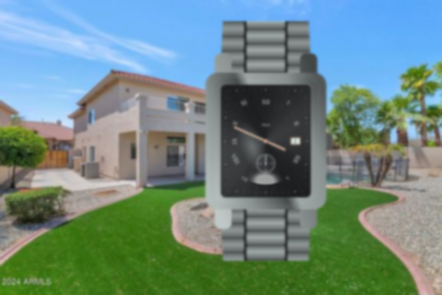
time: 3:49
